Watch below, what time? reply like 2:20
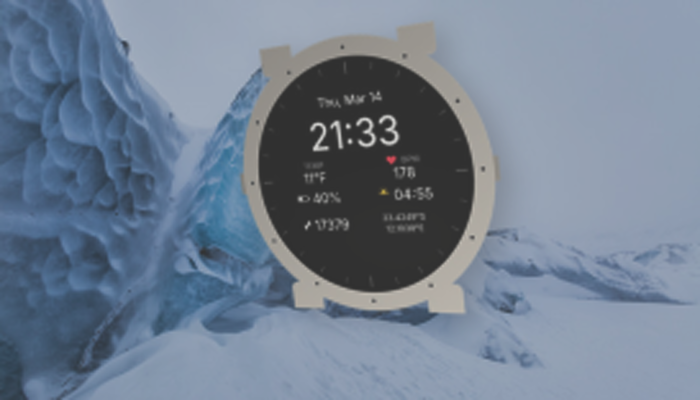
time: 21:33
